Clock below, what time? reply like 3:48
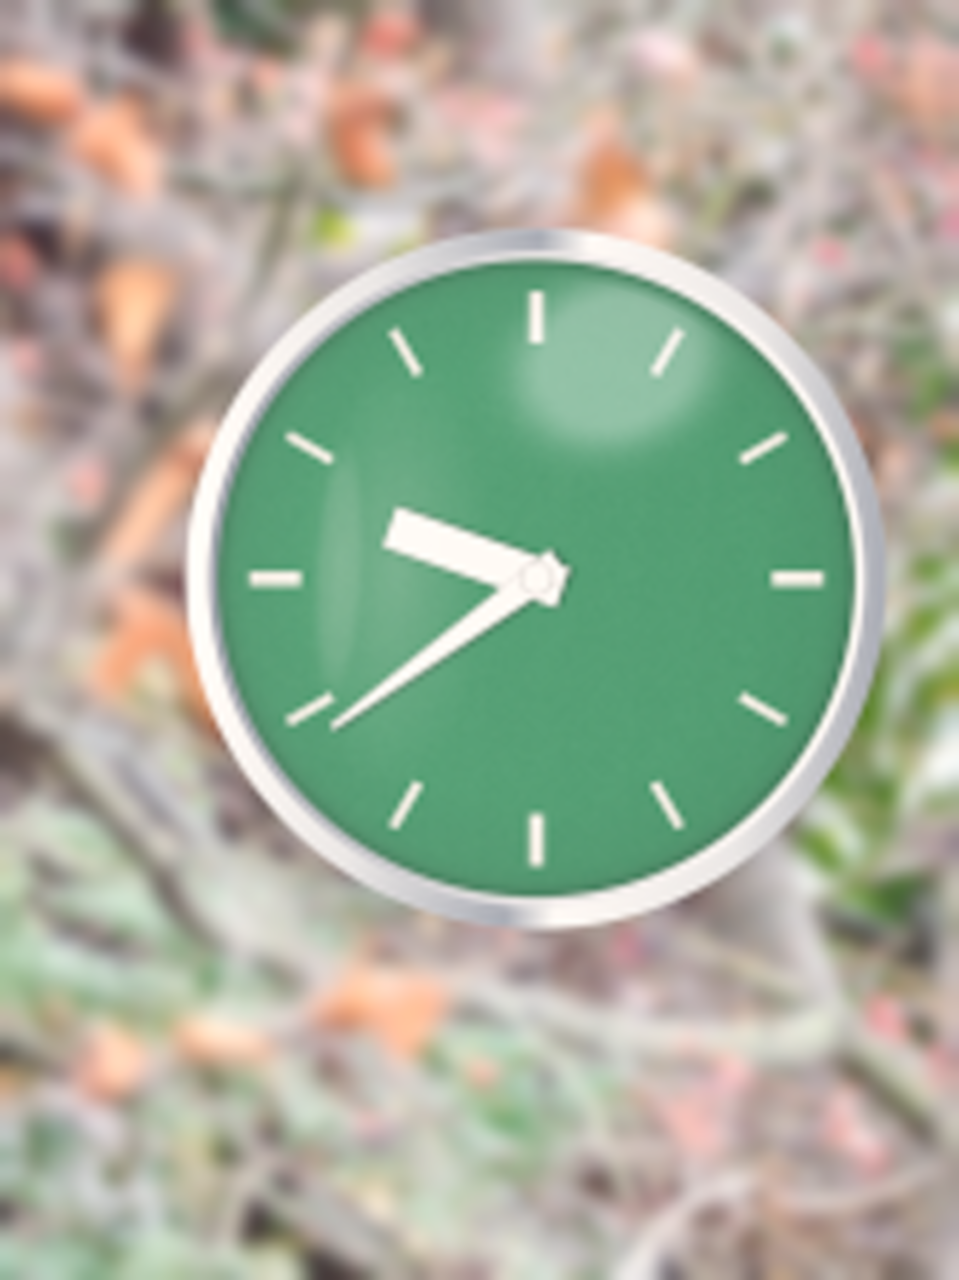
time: 9:39
